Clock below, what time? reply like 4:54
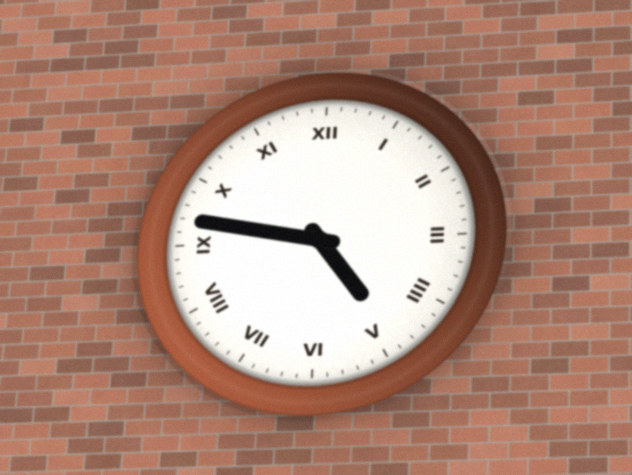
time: 4:47
